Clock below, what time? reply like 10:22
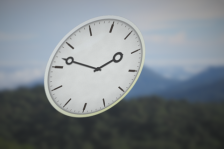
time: 1:47
